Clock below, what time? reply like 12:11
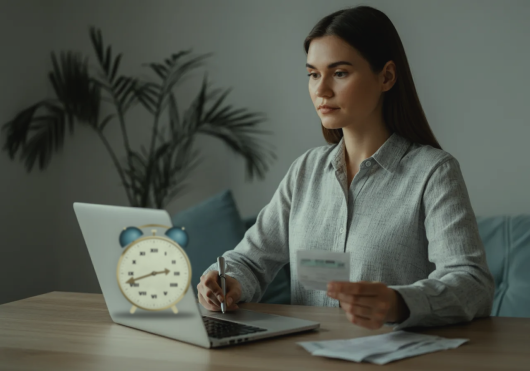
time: 2:42
